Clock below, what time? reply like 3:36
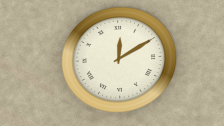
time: 12:10
